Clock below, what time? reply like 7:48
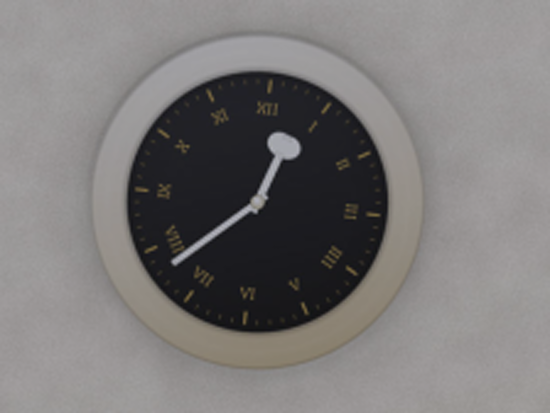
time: 12:38
